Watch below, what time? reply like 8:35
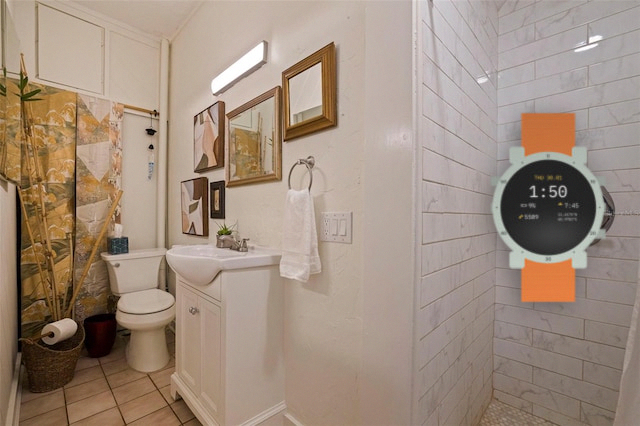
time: 1:50
